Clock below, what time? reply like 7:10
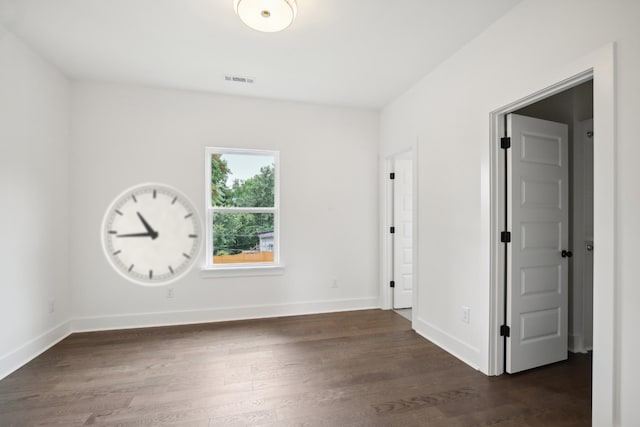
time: 10:44
